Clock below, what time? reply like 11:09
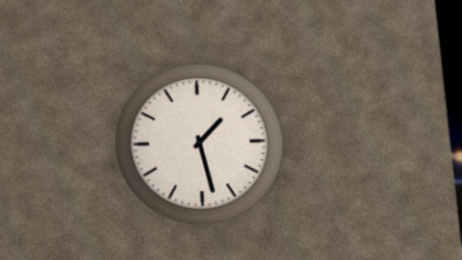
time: 1:28
